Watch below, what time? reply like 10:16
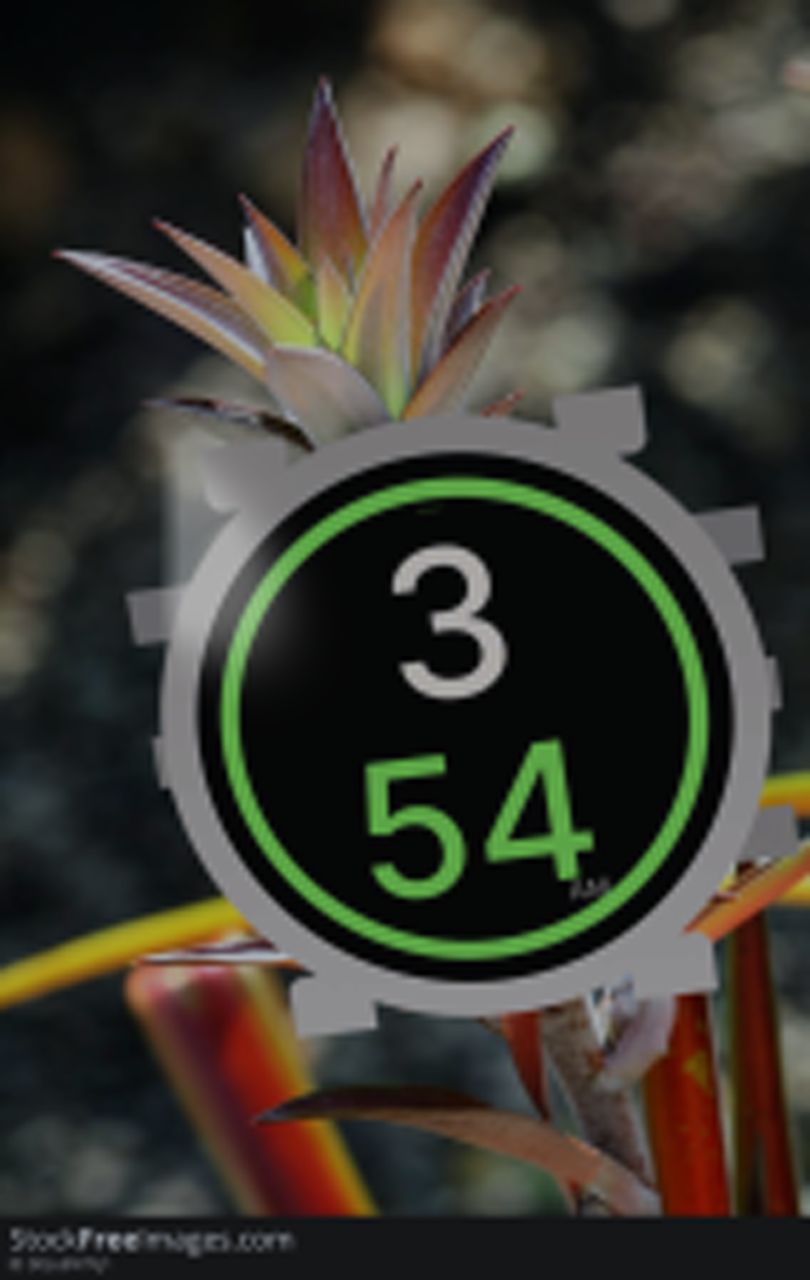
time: 3:54
